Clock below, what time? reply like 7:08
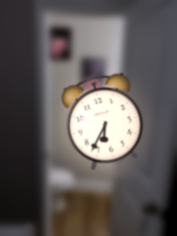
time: 6:37
